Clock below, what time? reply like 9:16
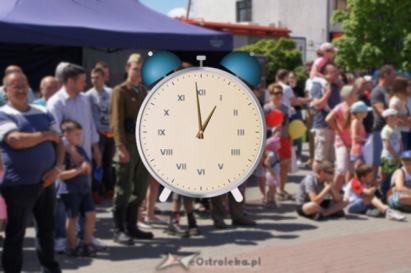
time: 12:59
